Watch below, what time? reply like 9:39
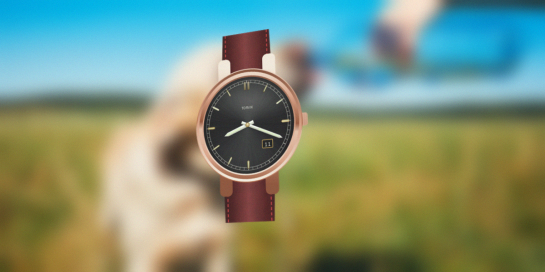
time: 8:19
